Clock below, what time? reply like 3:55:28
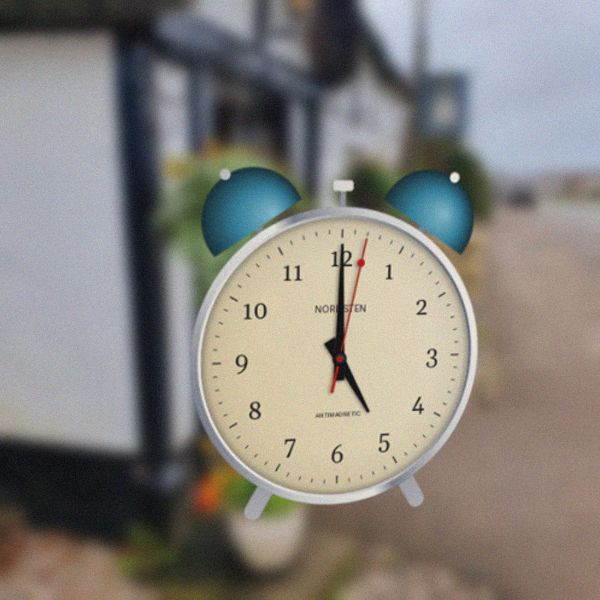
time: 5:00:02
